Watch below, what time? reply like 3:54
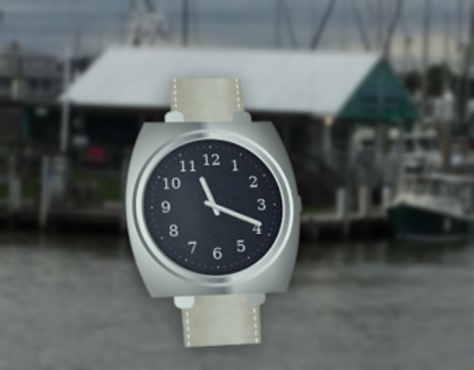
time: 11:19
